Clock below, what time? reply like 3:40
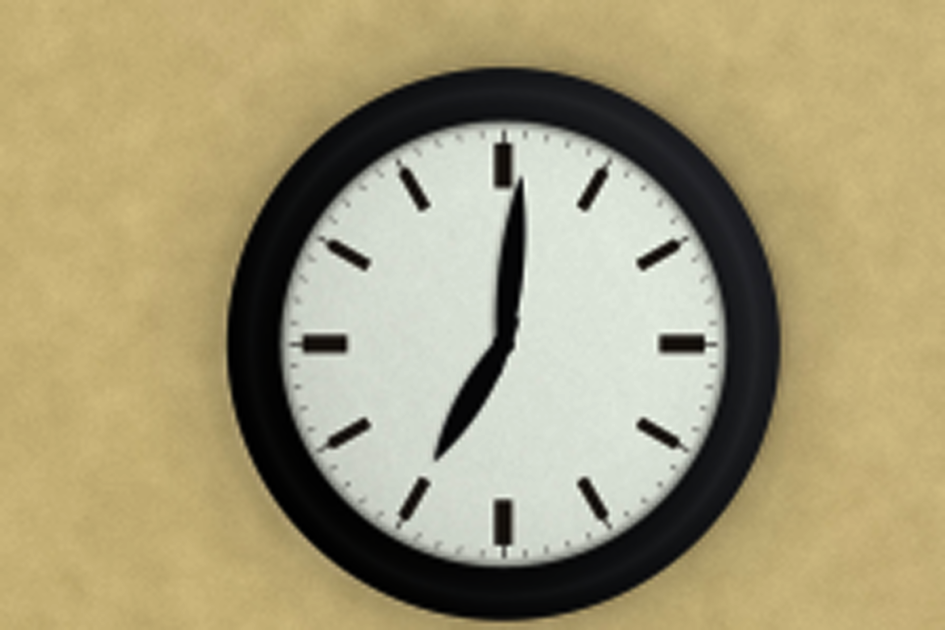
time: 7:01
